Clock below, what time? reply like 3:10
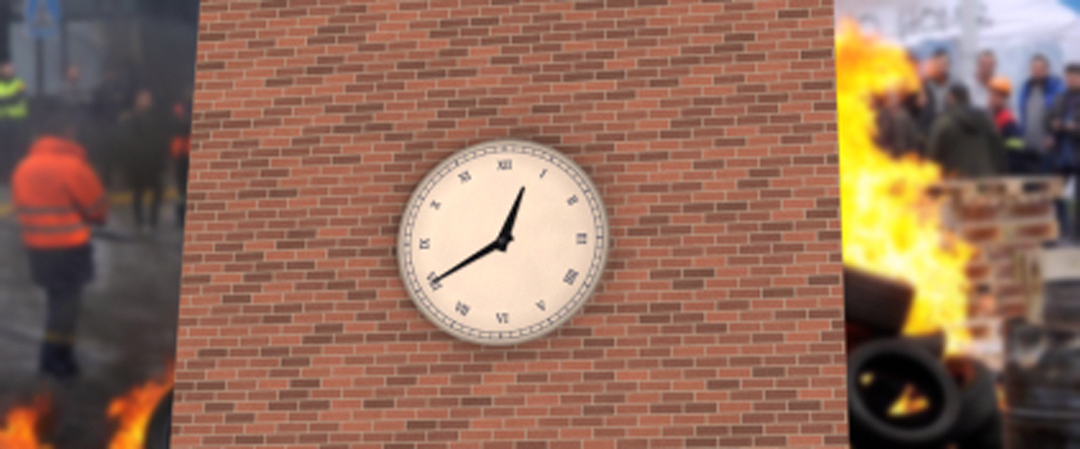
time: 12:40
